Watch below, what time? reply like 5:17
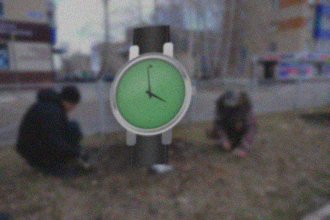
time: 3:59
